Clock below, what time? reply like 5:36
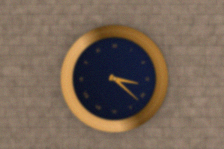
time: 3:22
